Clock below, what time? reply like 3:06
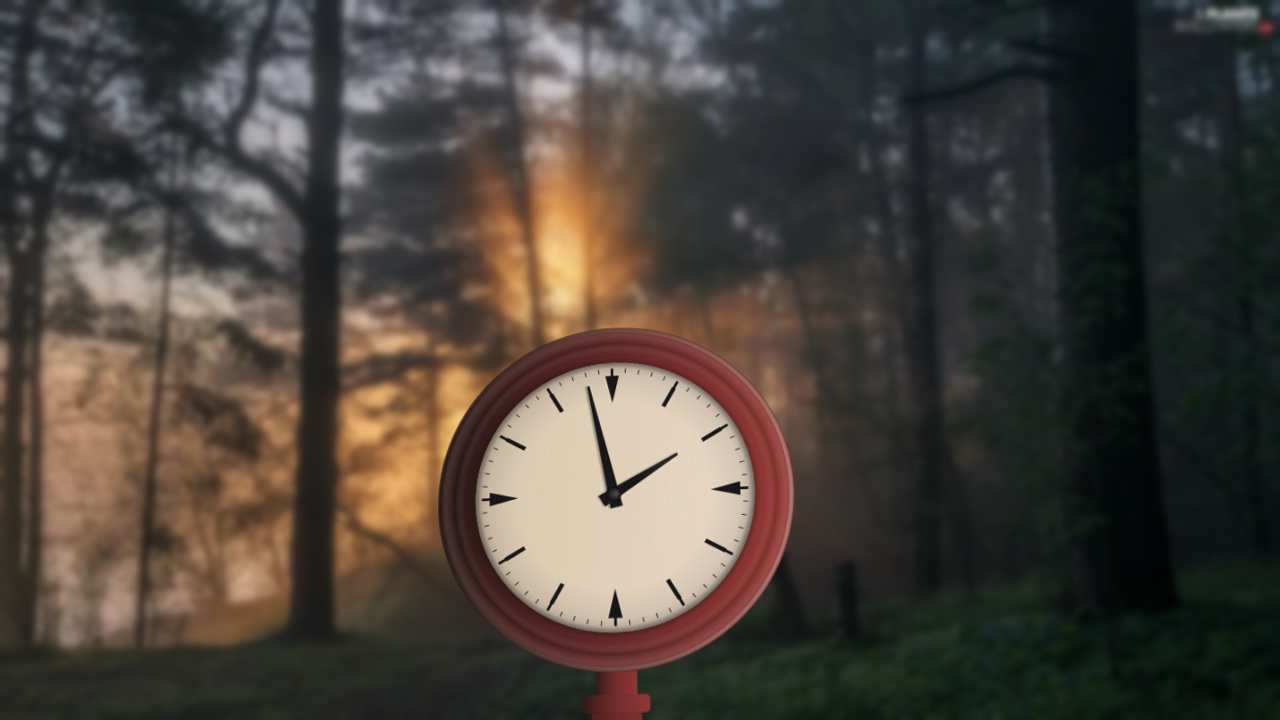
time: 1:58
